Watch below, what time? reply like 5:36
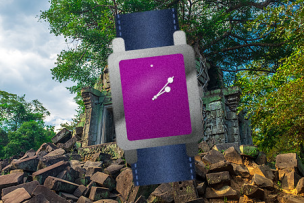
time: 2:08
